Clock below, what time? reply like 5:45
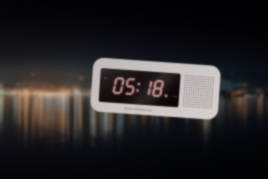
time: 5:18
